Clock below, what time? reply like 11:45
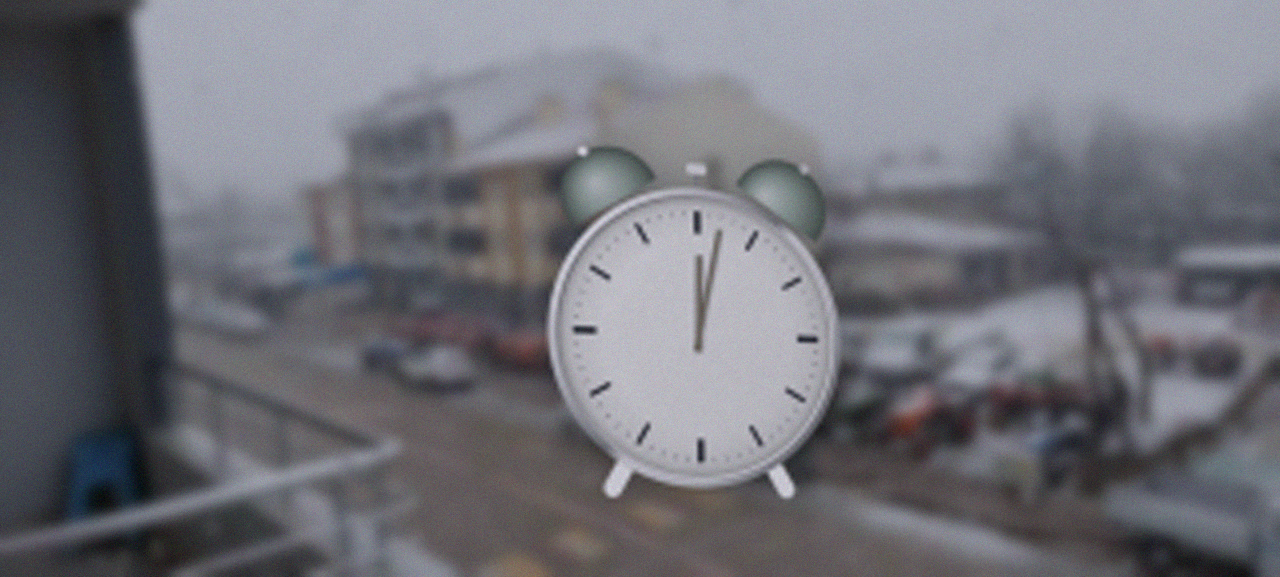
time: 12:02
